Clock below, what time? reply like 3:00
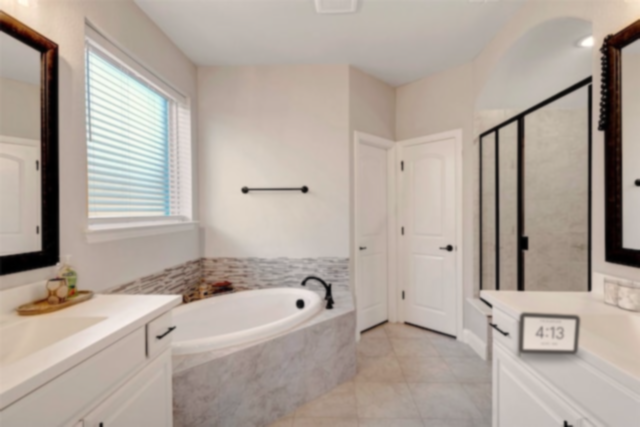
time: 4:13
